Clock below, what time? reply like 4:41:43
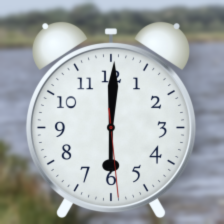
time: 6:00:29
